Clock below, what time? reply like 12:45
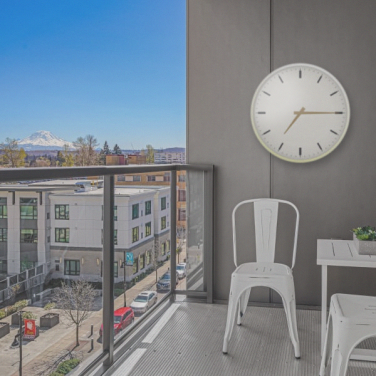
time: 7:15
